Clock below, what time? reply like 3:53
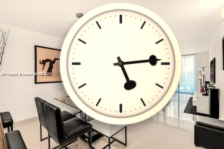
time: 5:14
